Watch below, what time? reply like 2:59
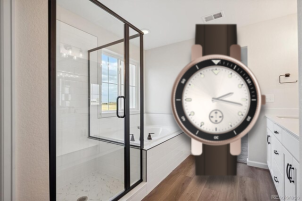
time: 2:17
